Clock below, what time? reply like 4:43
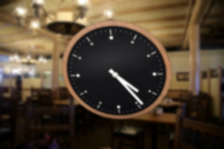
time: 4:24
